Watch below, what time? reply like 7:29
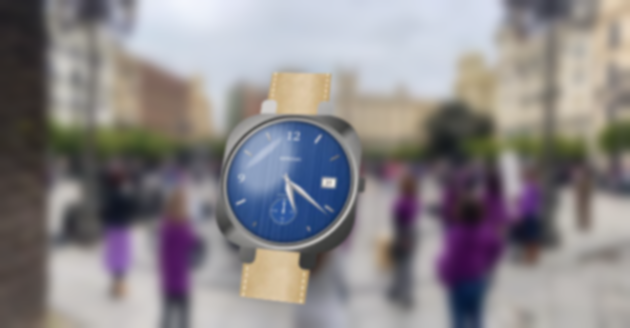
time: 5:21
